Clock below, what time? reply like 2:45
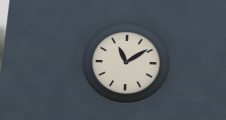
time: 11:09
